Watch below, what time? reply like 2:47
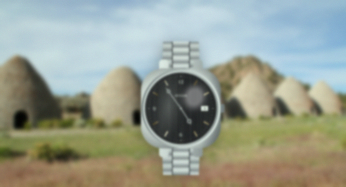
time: 4:54
